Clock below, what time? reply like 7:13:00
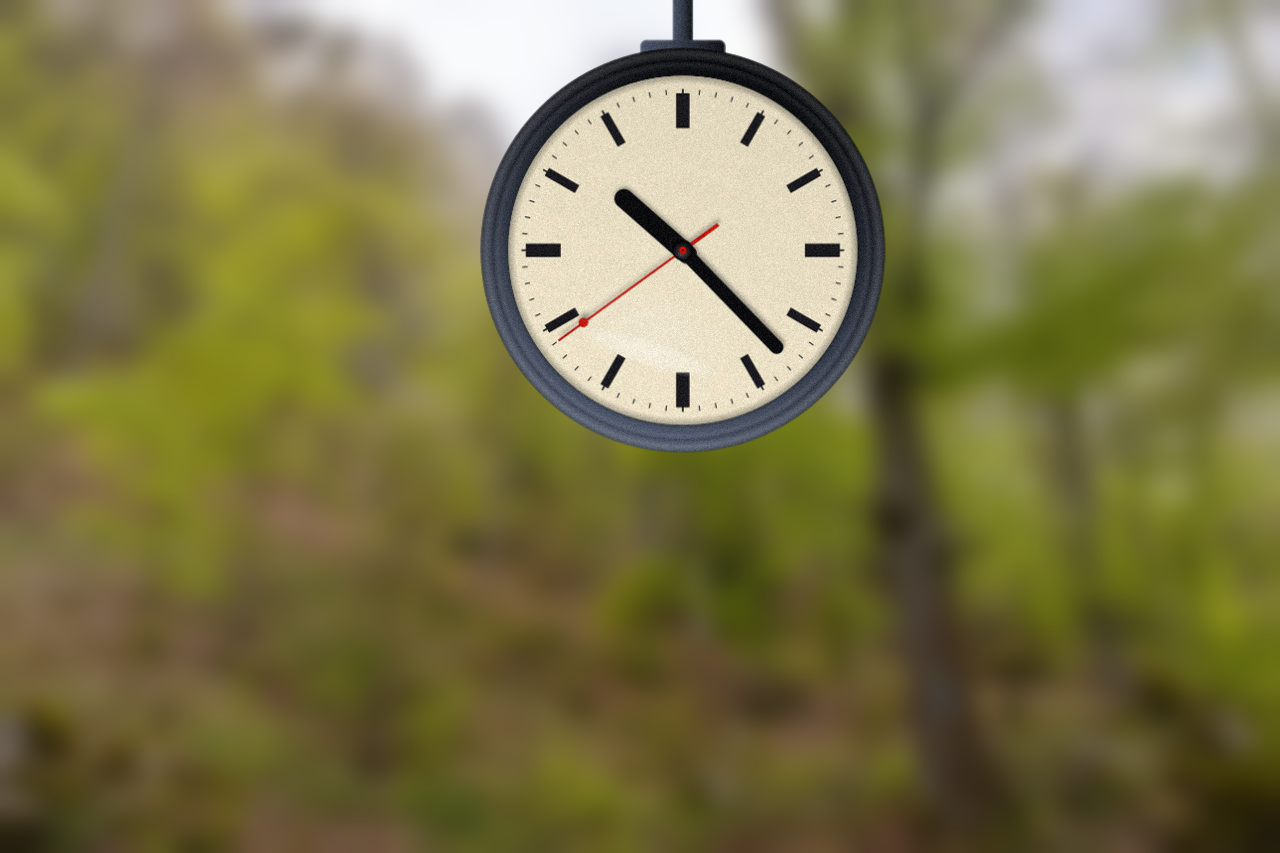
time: 10:22:39
